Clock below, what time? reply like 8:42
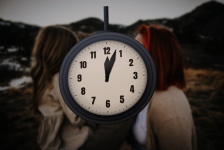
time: 12:03
